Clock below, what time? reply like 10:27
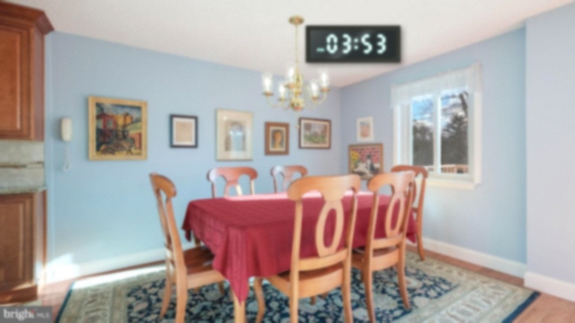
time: 3:53
